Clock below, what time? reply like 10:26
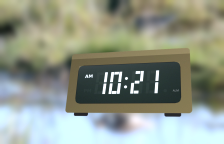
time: 10:21
